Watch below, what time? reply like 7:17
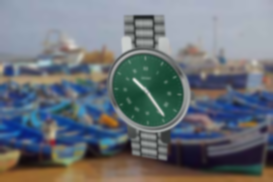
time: 10:24
